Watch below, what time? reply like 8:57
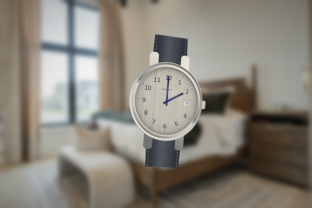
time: 2:00
